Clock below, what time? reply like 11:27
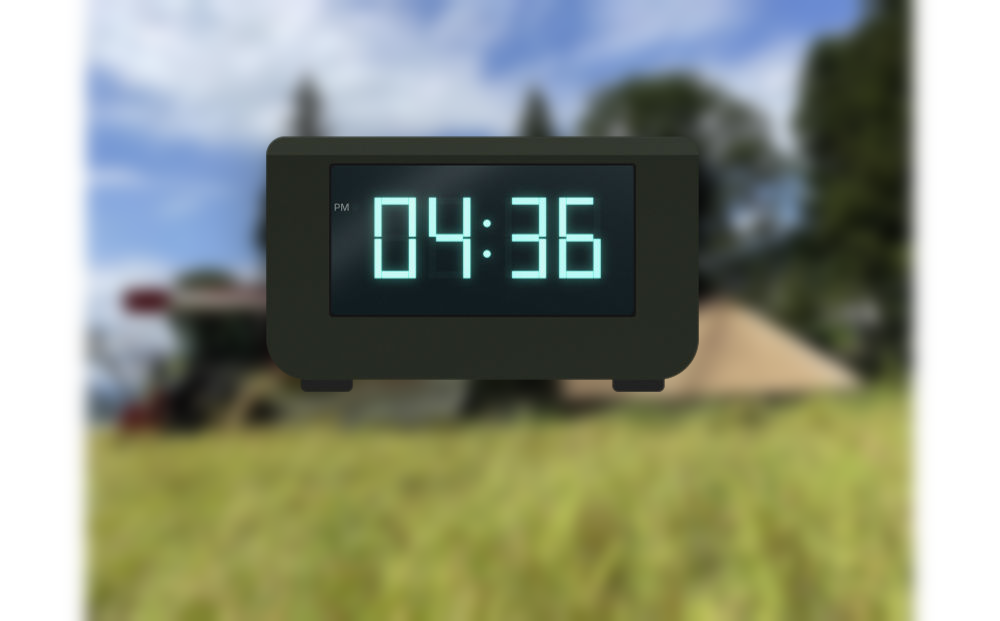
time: 4:36
